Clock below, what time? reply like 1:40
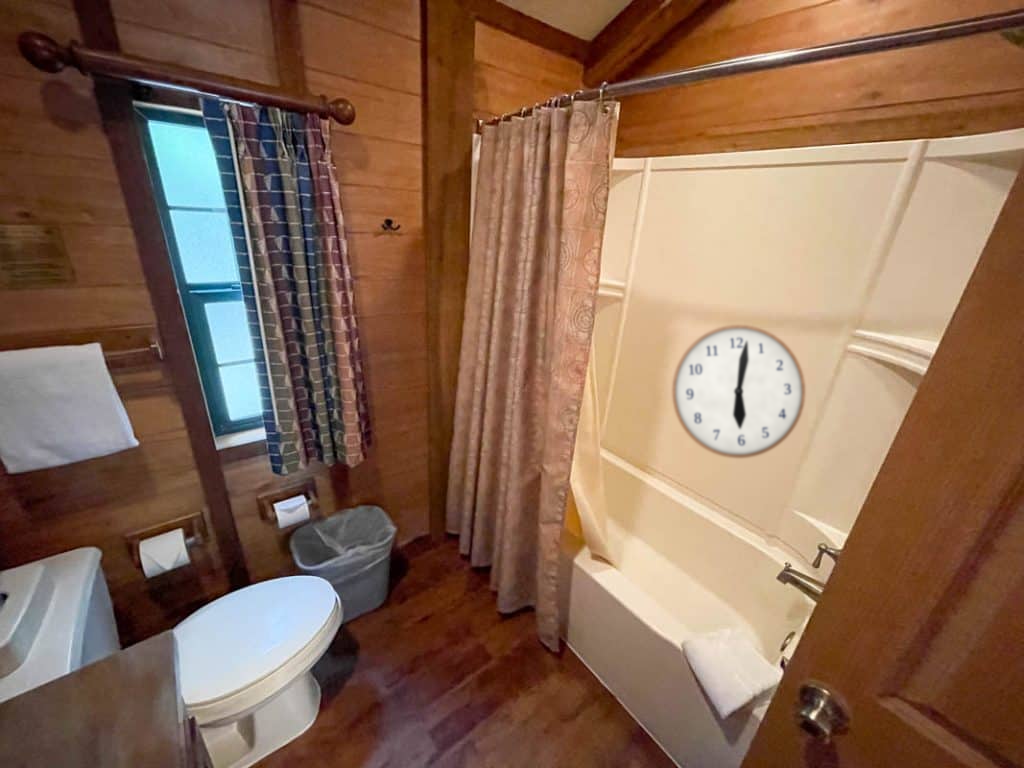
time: 6:02
